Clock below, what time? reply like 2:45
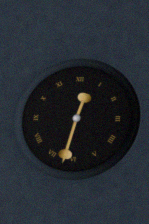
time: 12:32
